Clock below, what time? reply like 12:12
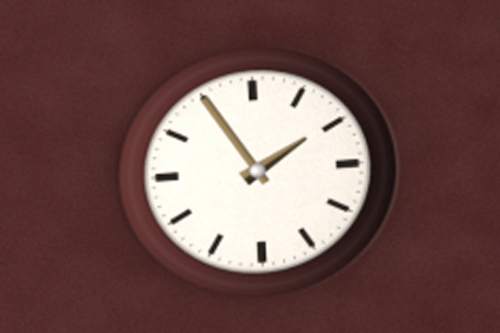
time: 1:55
